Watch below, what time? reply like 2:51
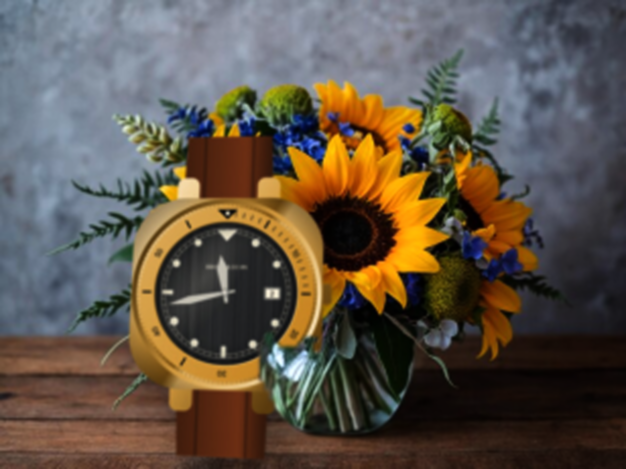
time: 11:43
